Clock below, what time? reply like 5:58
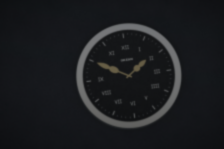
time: 1:50
